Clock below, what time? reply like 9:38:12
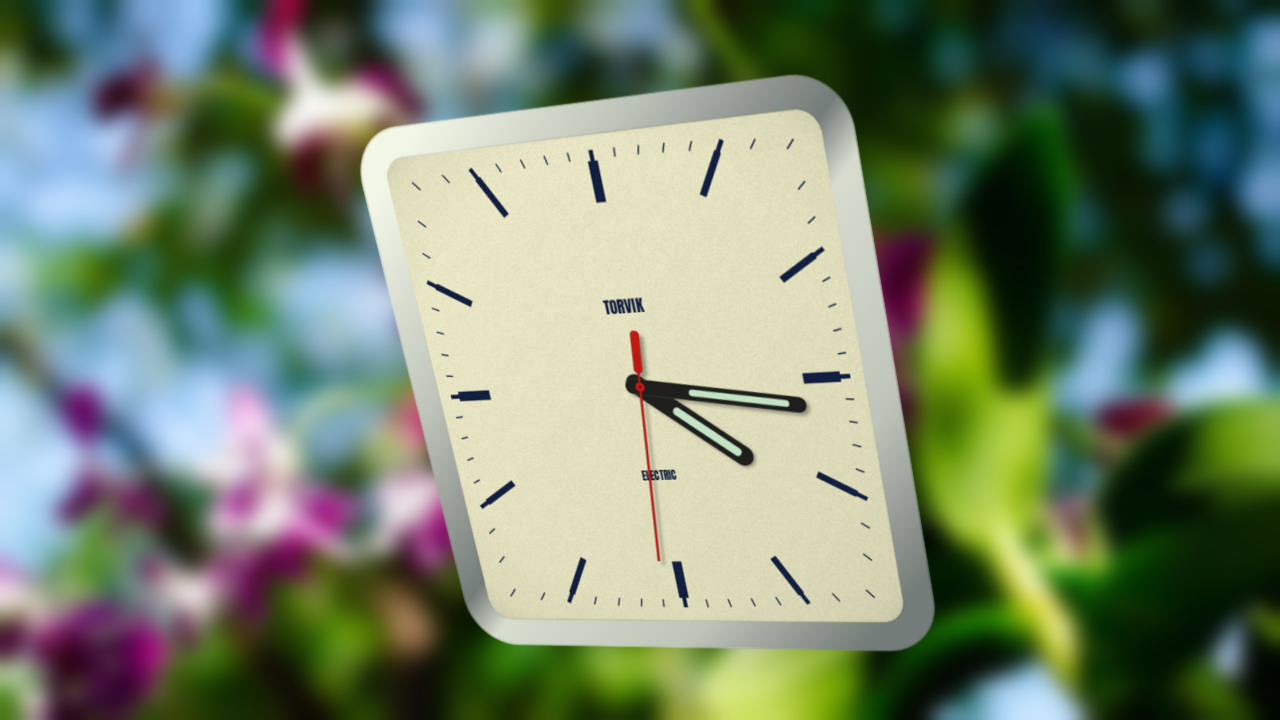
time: 4:16:31
